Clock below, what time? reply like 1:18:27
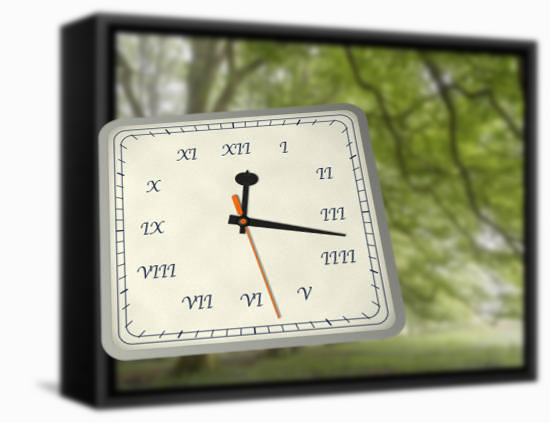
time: 12:17:28
